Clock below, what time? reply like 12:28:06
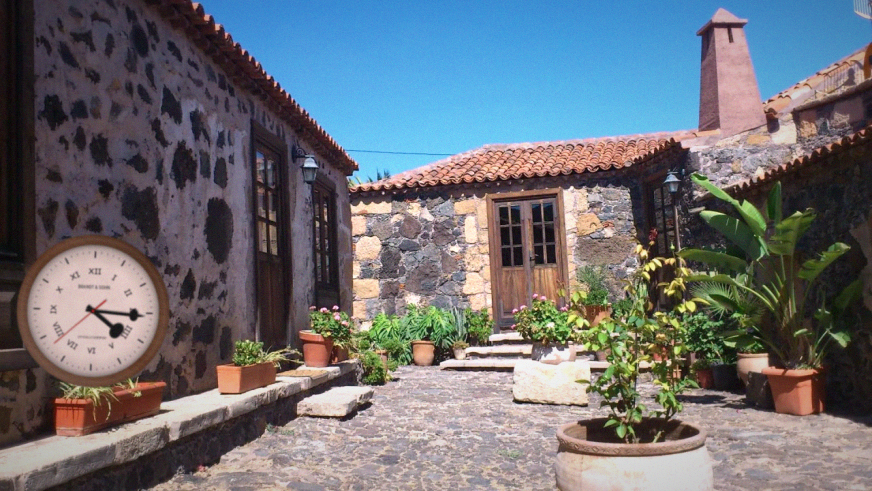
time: 4:15:38
